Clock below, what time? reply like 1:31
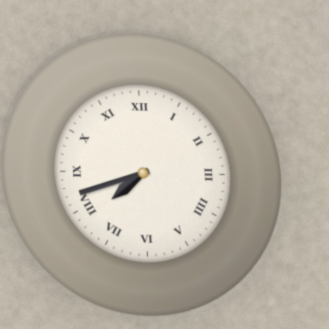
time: 7:42
